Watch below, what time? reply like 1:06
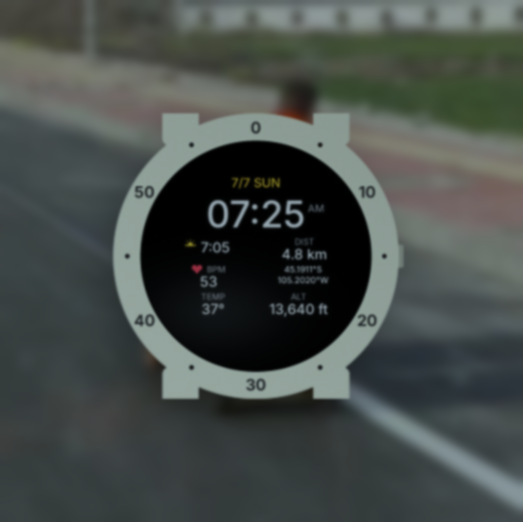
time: 7:25
